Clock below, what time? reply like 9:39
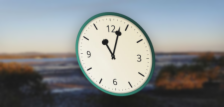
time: 11:03
